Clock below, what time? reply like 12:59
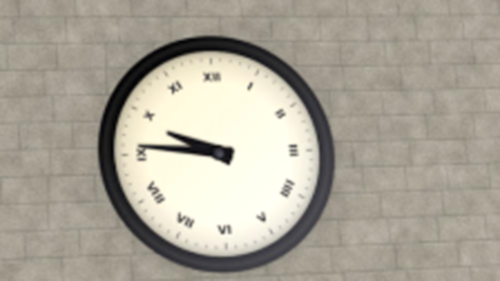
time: 9:46
